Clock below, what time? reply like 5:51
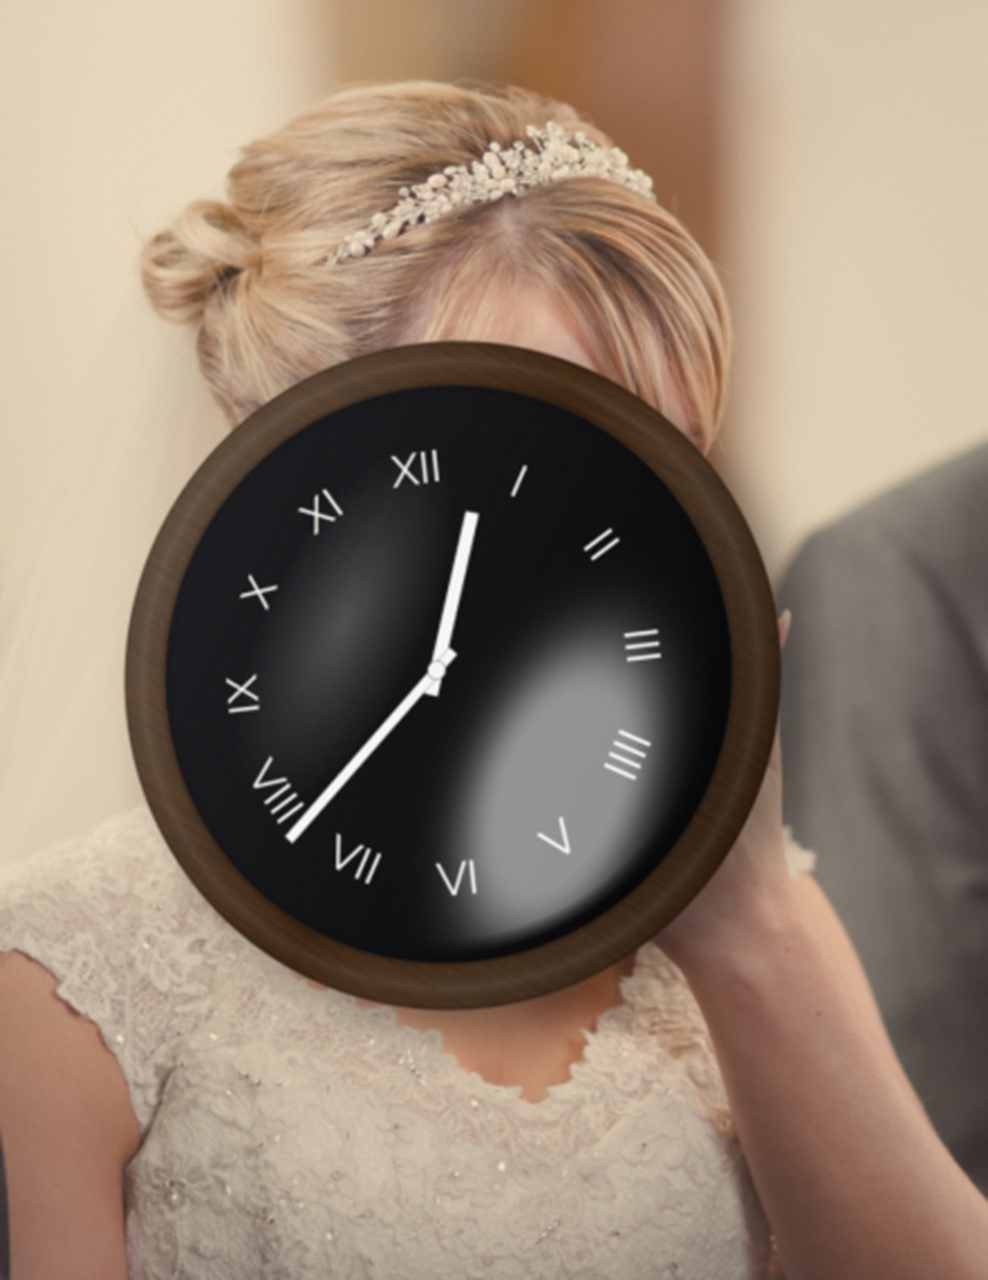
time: 12:38
